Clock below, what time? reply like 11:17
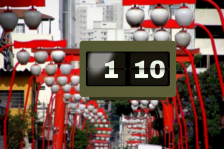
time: 1:10
